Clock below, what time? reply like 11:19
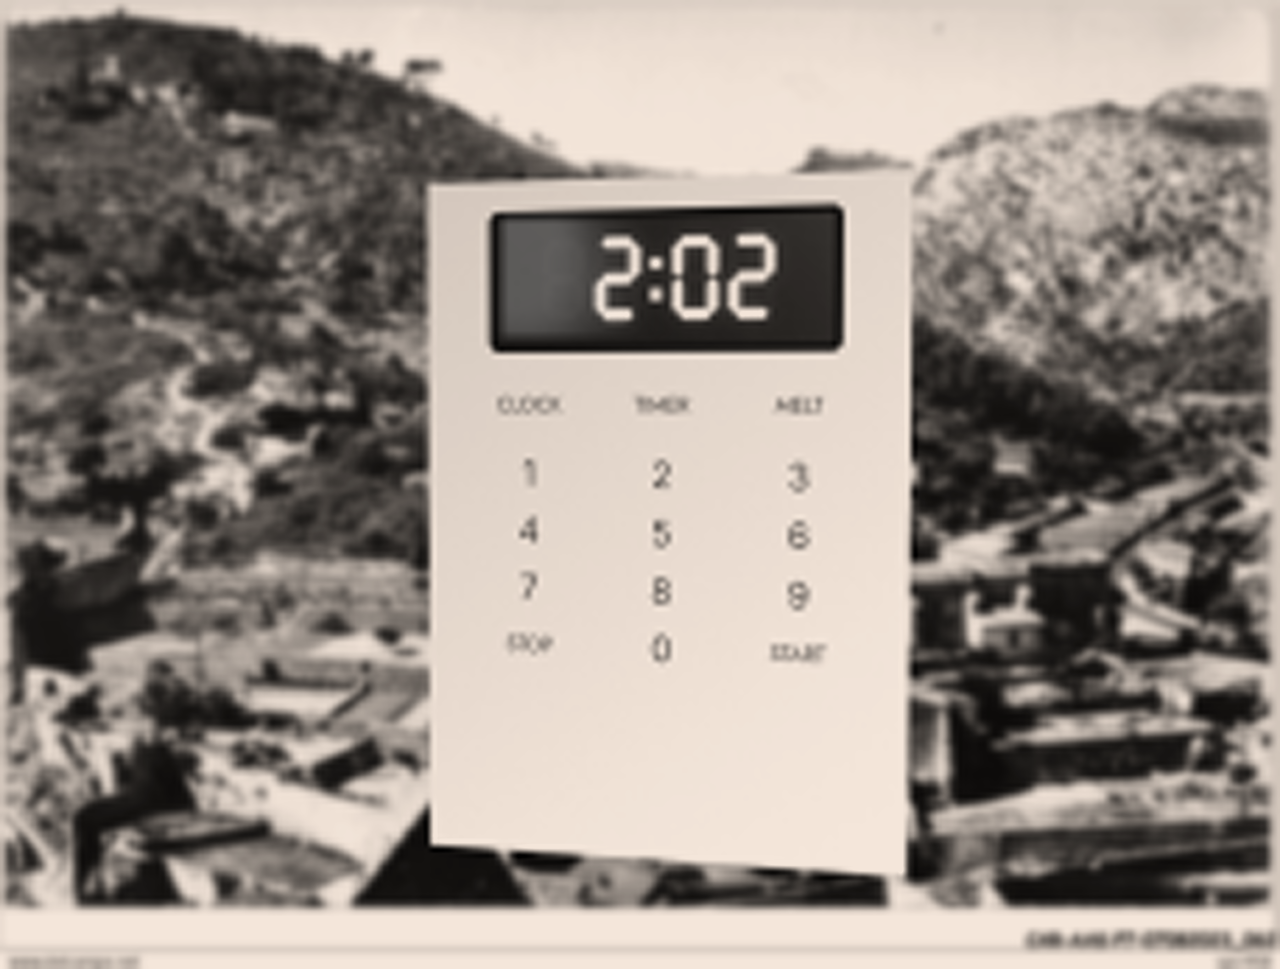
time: 2:02
